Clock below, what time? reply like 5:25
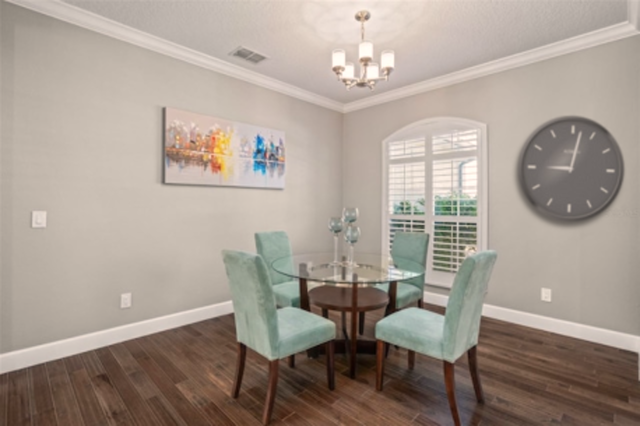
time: 9:02
